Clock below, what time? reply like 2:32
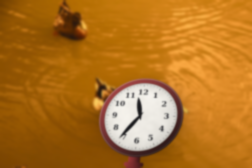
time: 11:36
